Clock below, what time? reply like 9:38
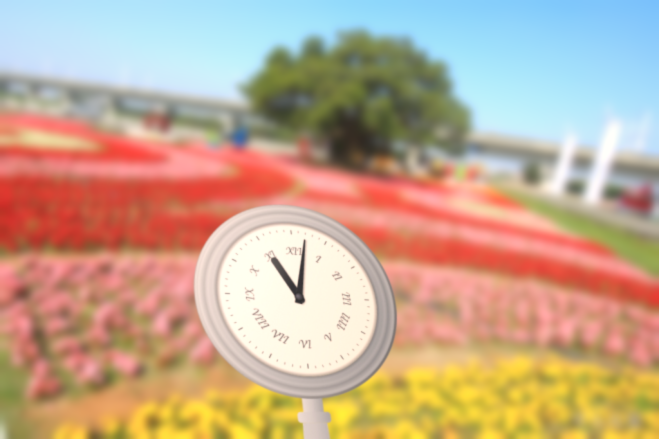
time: 11:02
